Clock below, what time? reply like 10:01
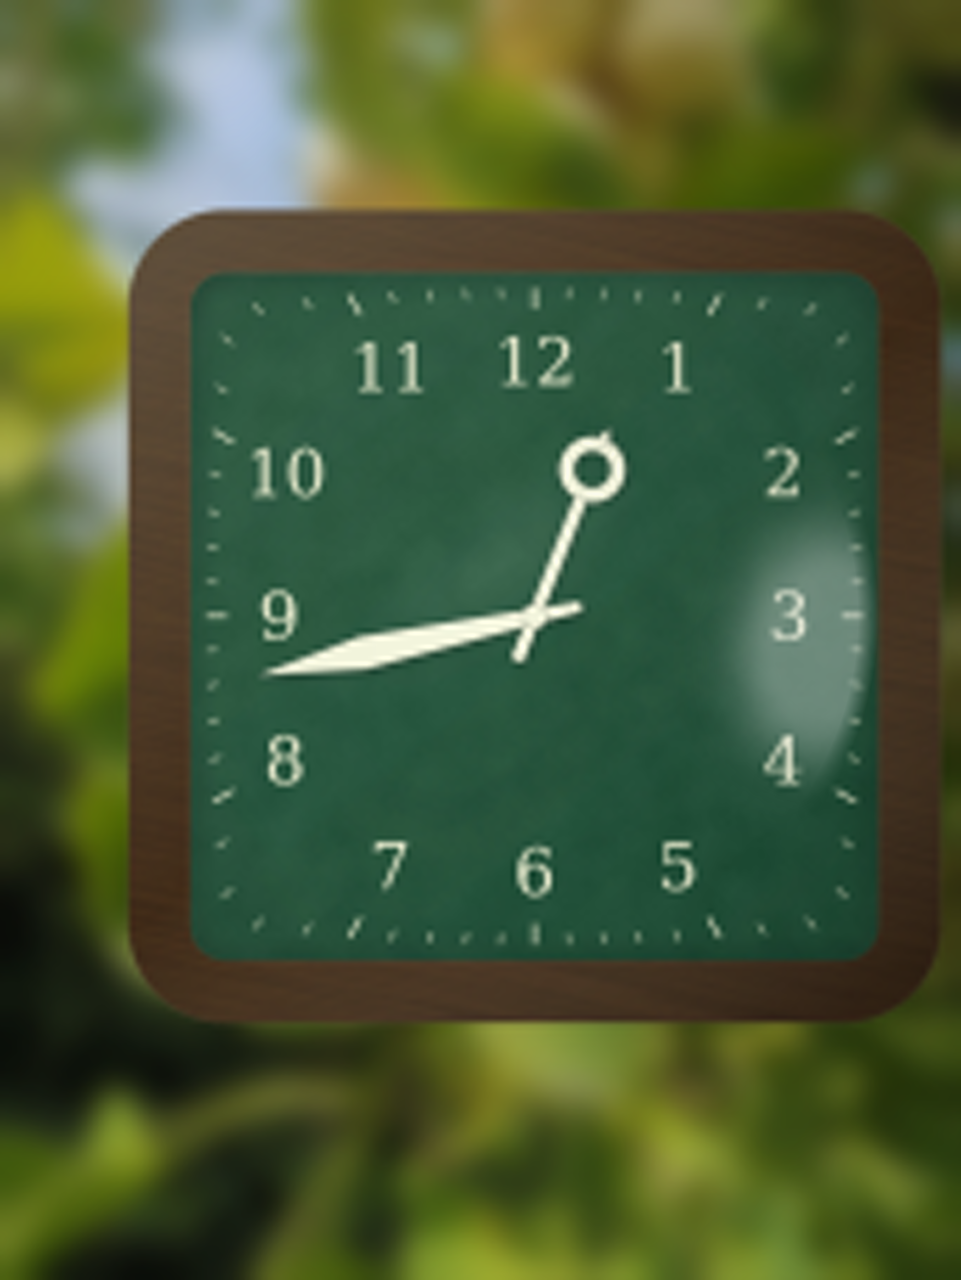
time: 12:43
